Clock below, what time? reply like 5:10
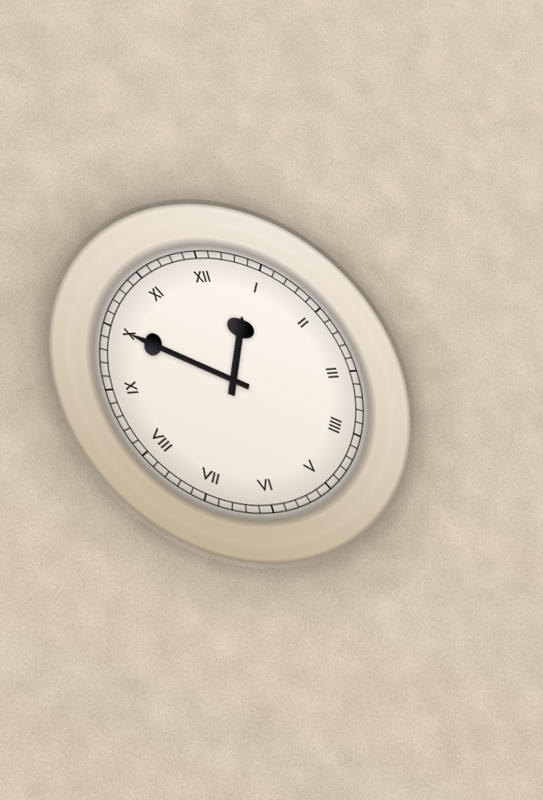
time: 12:50
